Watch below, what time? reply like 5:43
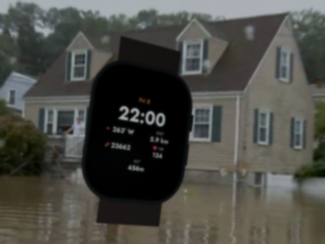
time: 22:00
